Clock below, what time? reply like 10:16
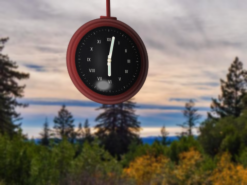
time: 6:02
